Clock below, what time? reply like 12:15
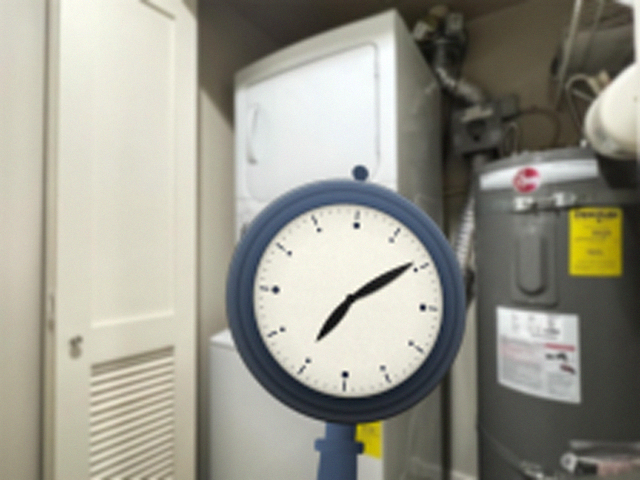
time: 7:09
